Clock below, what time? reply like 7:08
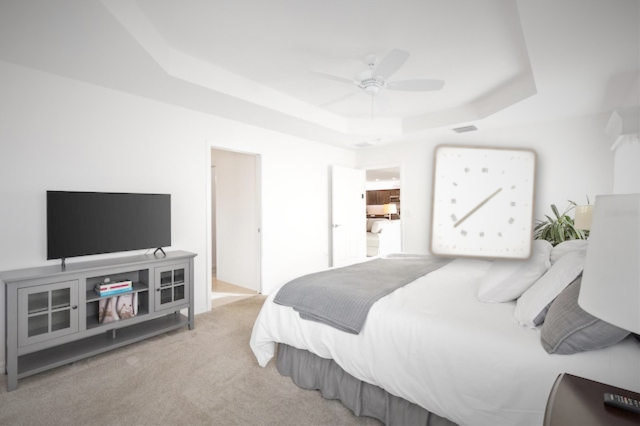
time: 1:38
